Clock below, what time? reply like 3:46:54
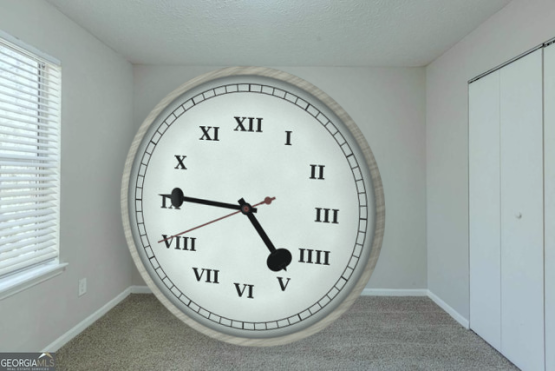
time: 4:45:41
